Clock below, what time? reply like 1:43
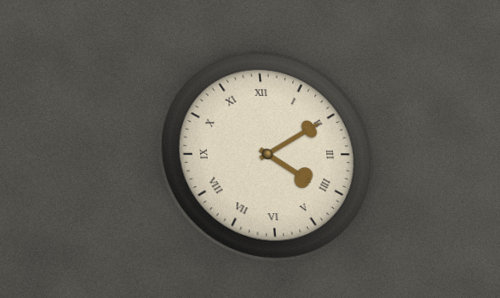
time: 4:10
